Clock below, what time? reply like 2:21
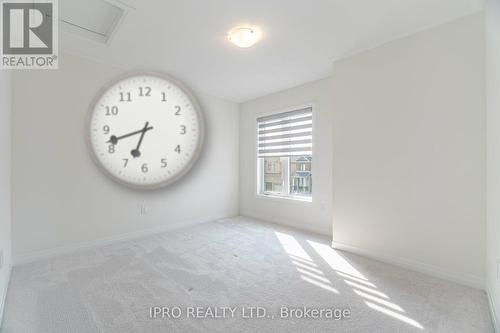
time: 6:42
